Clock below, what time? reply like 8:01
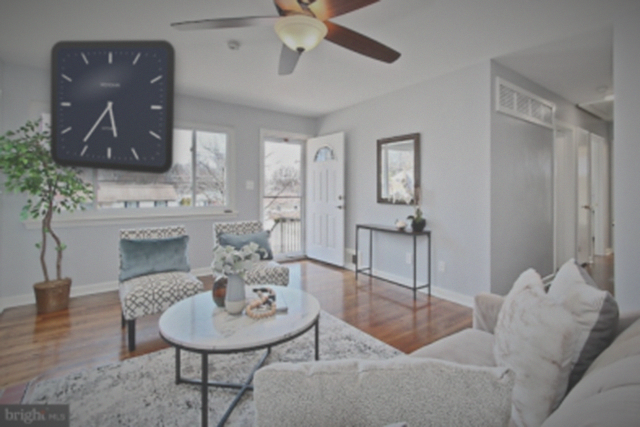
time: 5:36
